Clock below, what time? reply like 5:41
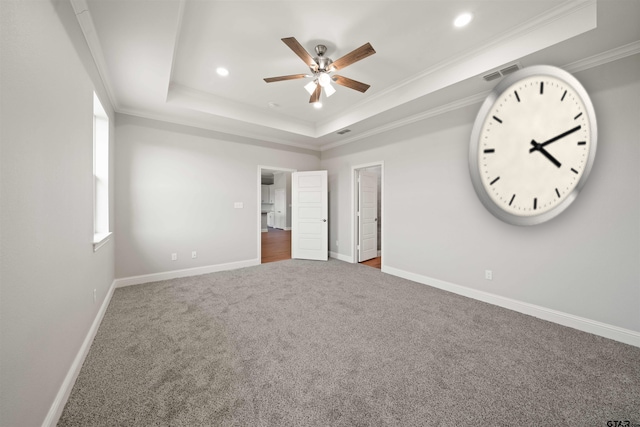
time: 4:12
